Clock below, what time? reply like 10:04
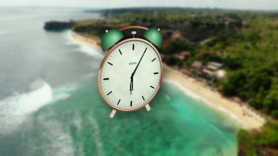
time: 6:05
